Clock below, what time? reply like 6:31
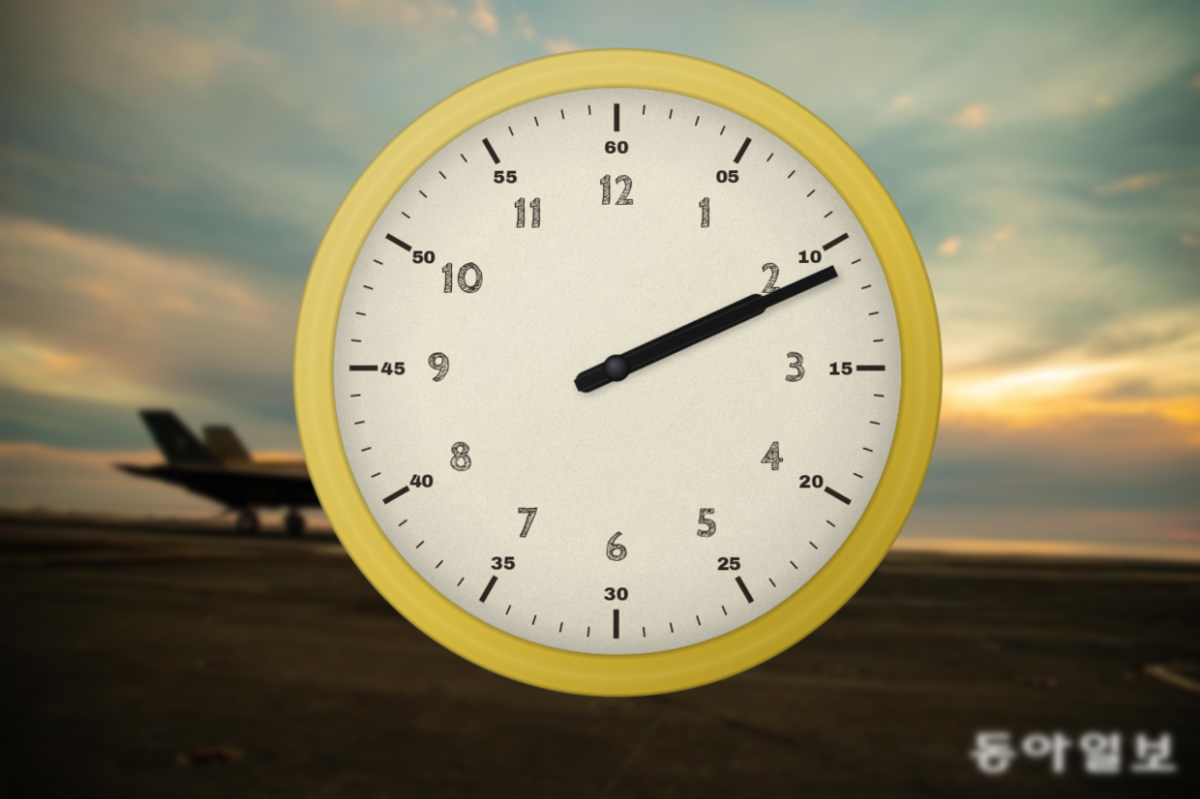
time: 2:11
